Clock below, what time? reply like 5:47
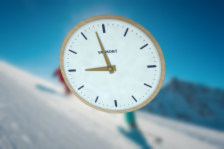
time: 8:58
